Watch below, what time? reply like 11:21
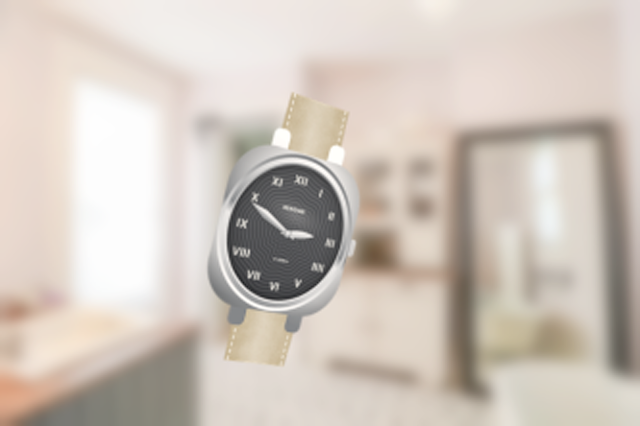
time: 2:49
